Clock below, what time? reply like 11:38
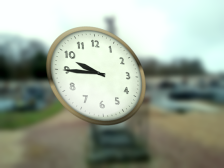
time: 9:45
